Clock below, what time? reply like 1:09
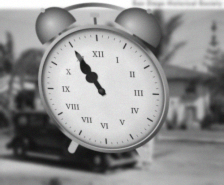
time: 10:55
